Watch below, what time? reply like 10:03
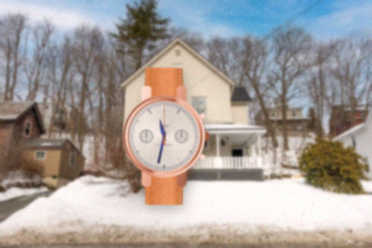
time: 11:32
